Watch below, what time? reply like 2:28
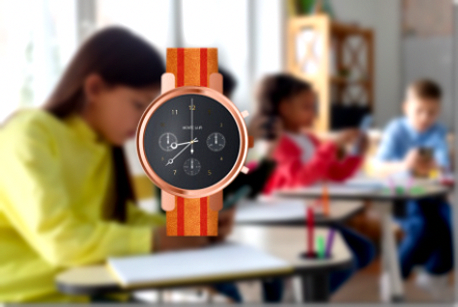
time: 8:38
